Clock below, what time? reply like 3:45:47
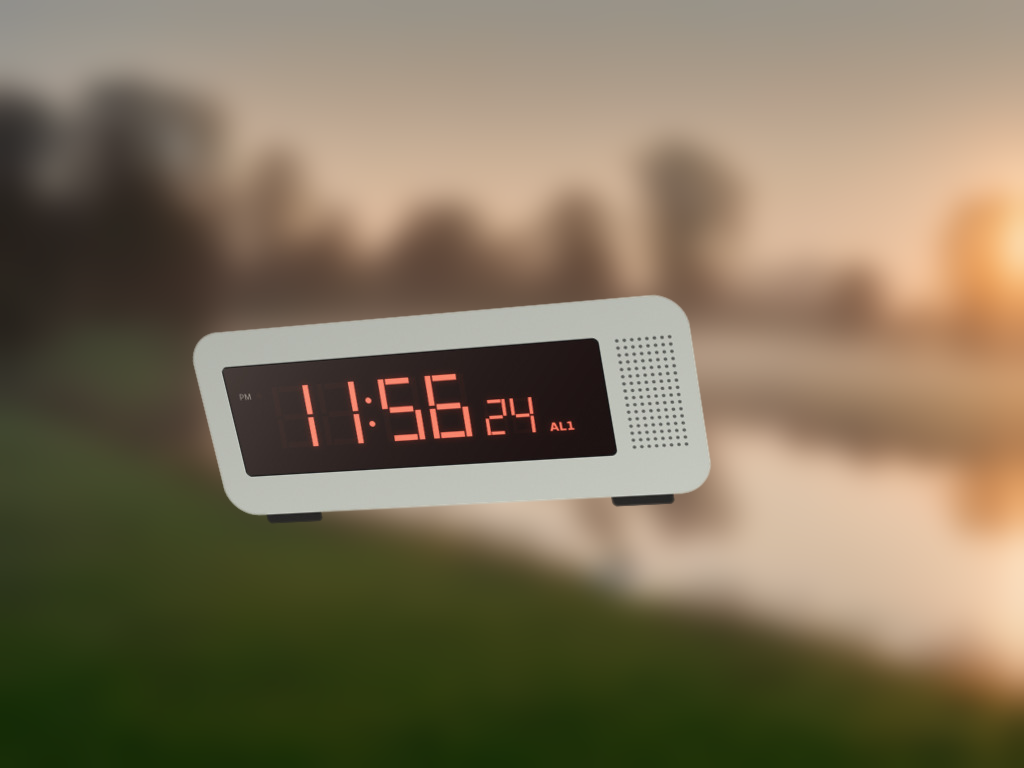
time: 11:56:24
